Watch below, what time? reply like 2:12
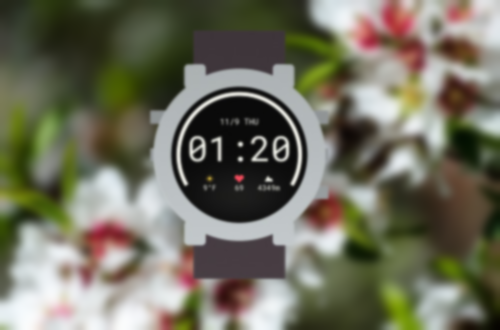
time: 1:20
